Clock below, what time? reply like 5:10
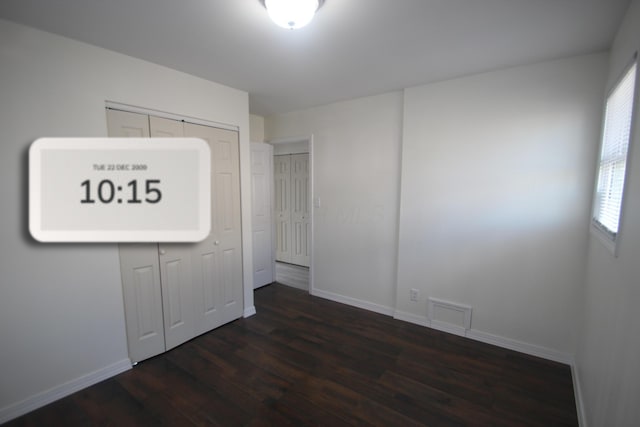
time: 10:15
